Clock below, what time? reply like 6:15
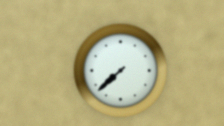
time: 7:38
